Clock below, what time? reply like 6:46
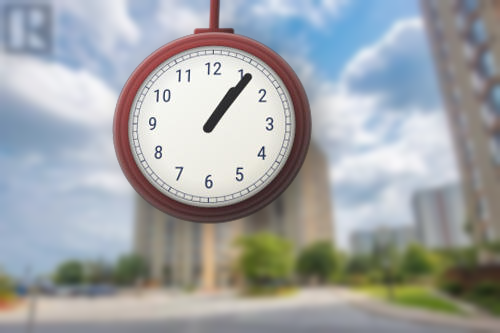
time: 1:06
